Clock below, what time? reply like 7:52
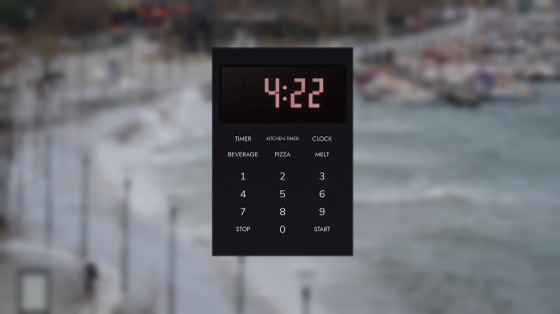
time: 4:22
